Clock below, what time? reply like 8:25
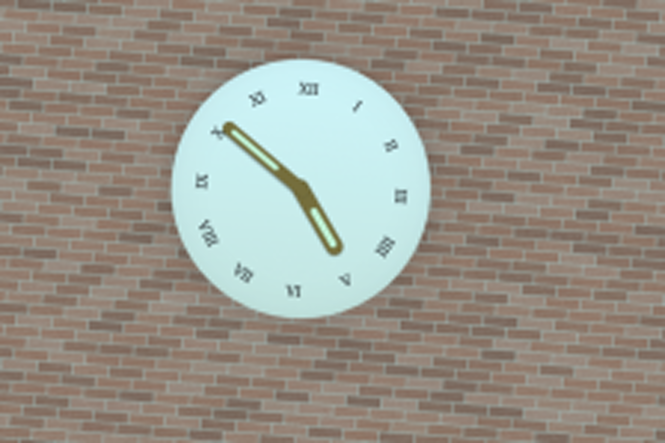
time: 4:51
